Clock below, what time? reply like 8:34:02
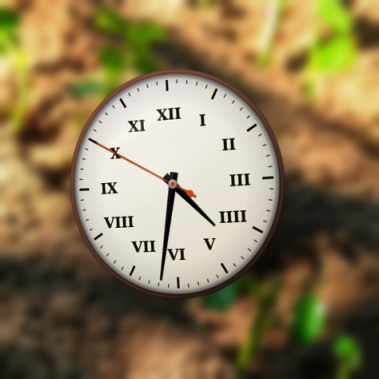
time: 4:31:50
